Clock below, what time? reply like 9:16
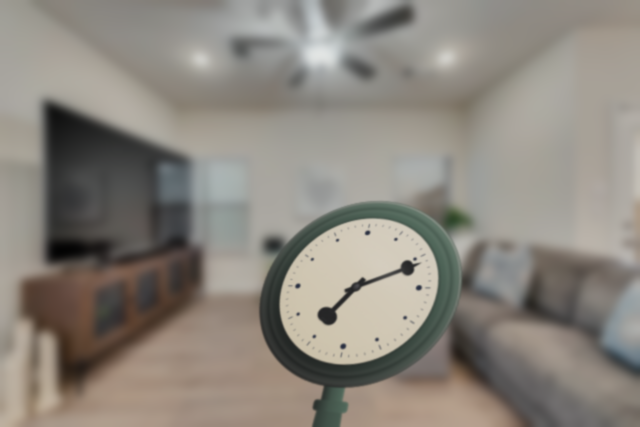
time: 7:11
